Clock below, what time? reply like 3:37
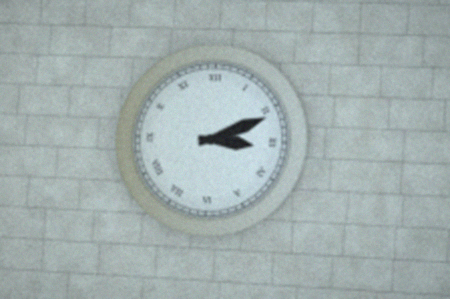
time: 3:11
